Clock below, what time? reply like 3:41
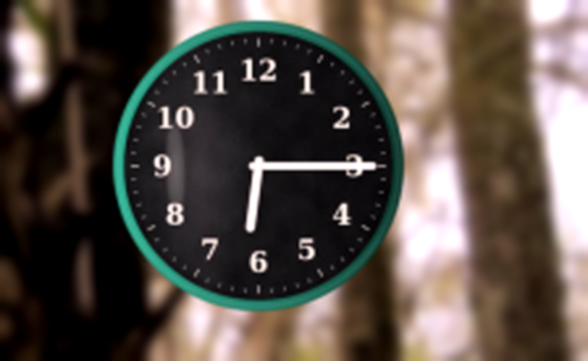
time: 6:15
